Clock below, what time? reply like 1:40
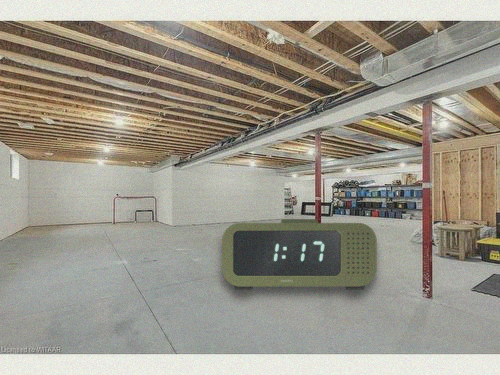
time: 1:17
